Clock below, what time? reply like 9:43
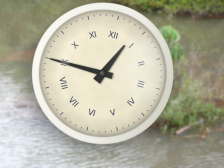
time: 12:45
